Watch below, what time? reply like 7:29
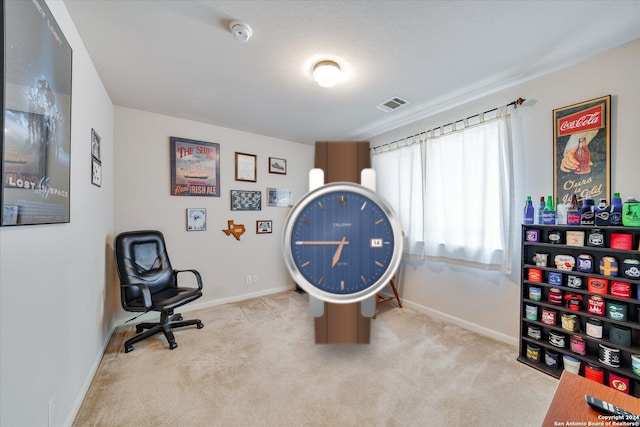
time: 6:45
